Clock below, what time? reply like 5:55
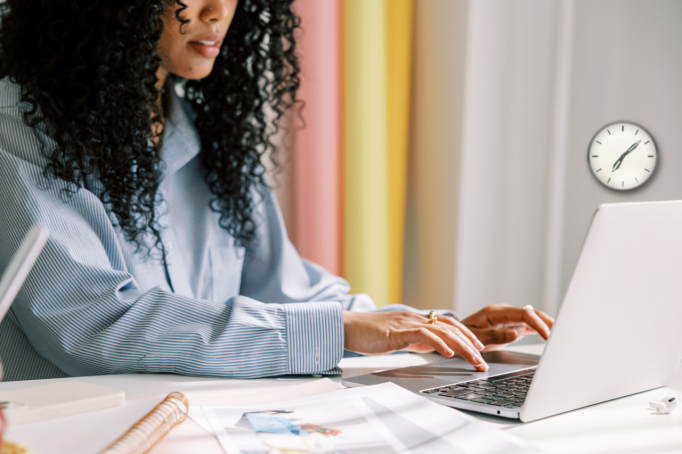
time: 7:08
